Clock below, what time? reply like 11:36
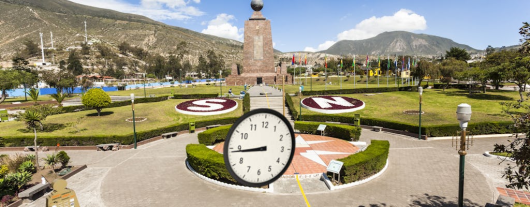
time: 8:44
